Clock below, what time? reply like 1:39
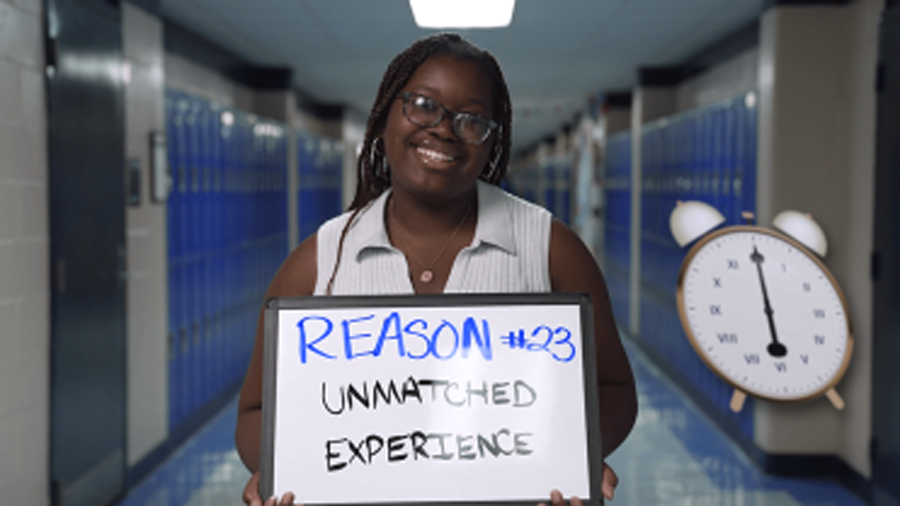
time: 6:00
